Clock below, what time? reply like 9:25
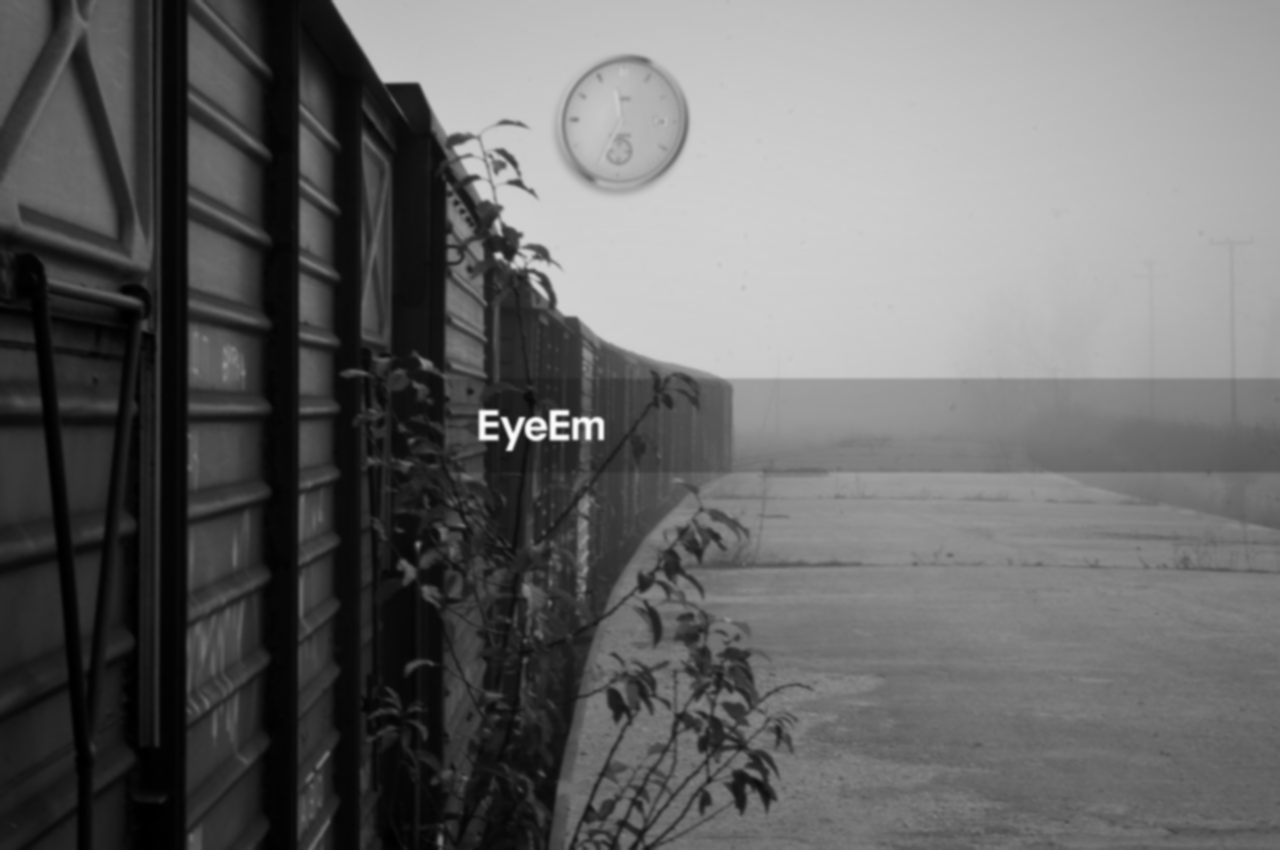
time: 11:34
